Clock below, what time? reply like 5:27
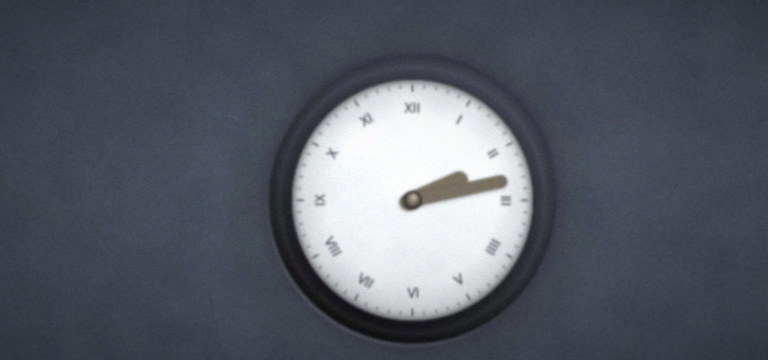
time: 2:13
